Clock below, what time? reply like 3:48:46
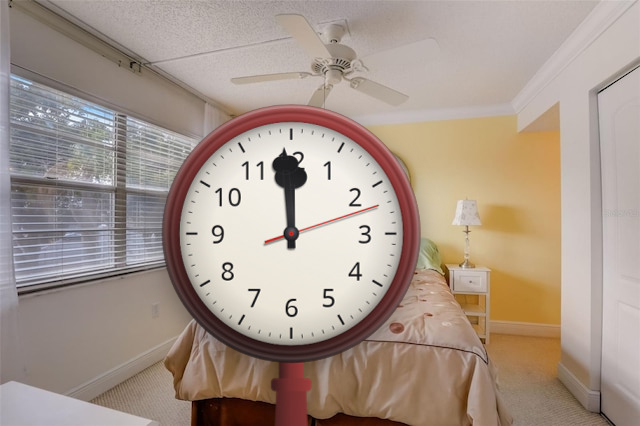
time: 11:59:12
